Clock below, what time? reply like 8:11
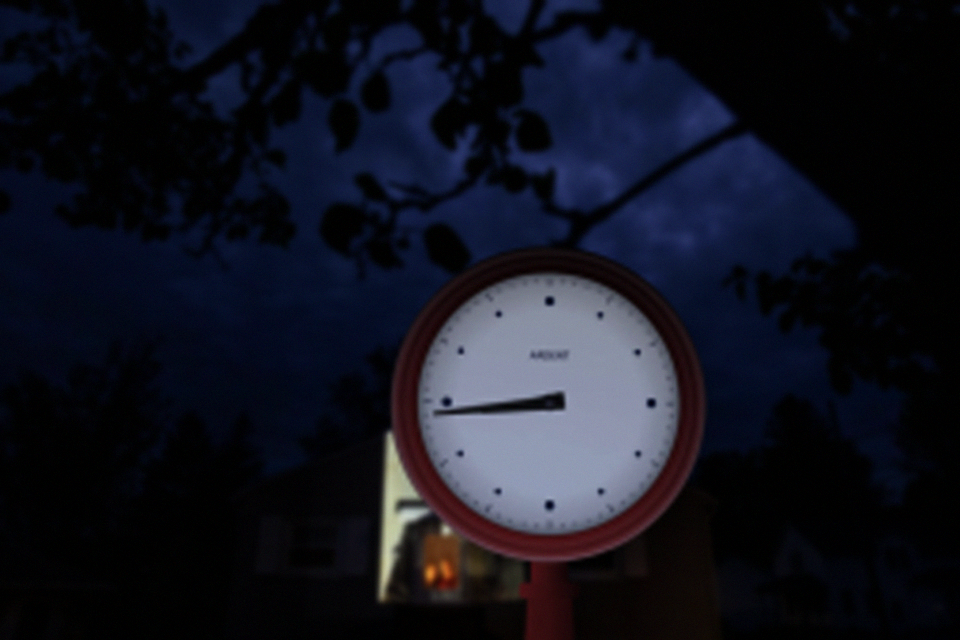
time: 8:44
